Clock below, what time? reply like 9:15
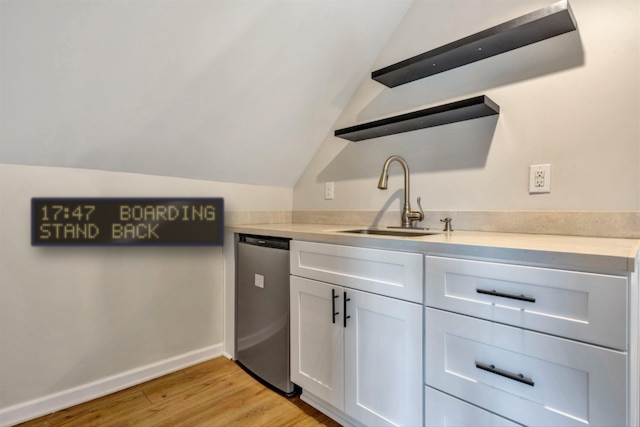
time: 17:47
